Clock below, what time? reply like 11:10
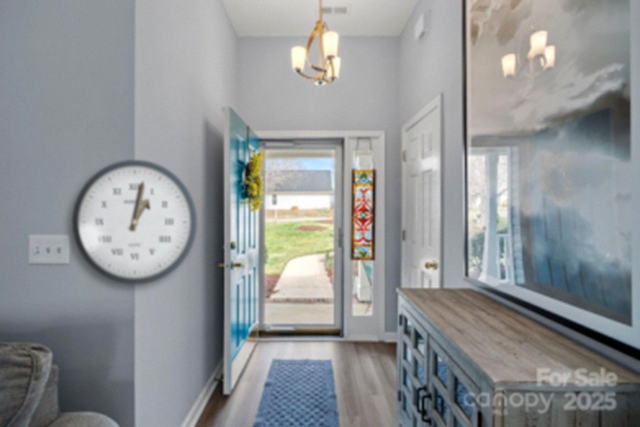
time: 1:02
